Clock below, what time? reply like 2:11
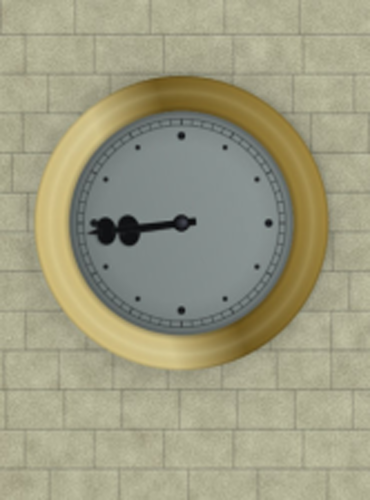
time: 8:44
